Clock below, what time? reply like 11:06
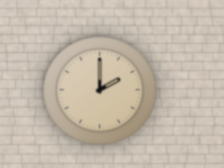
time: 2:00
